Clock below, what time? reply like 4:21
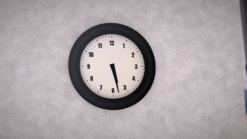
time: 5:28
